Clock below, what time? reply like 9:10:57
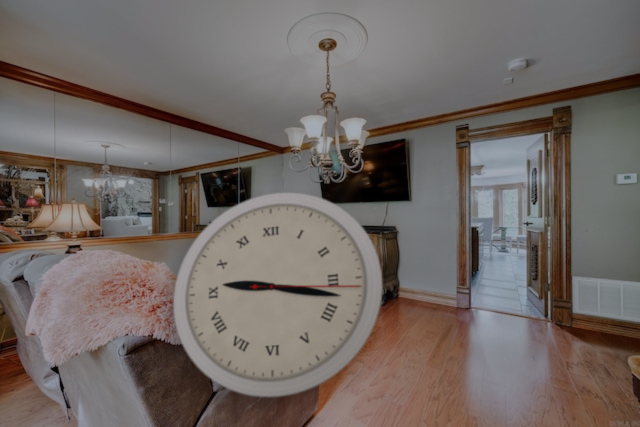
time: 9:17:16
